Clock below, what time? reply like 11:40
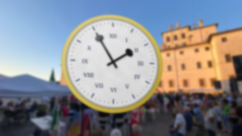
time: 1:55
